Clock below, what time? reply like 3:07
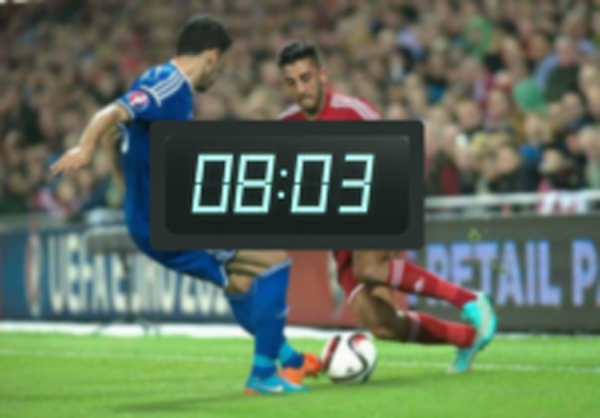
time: 8:03
